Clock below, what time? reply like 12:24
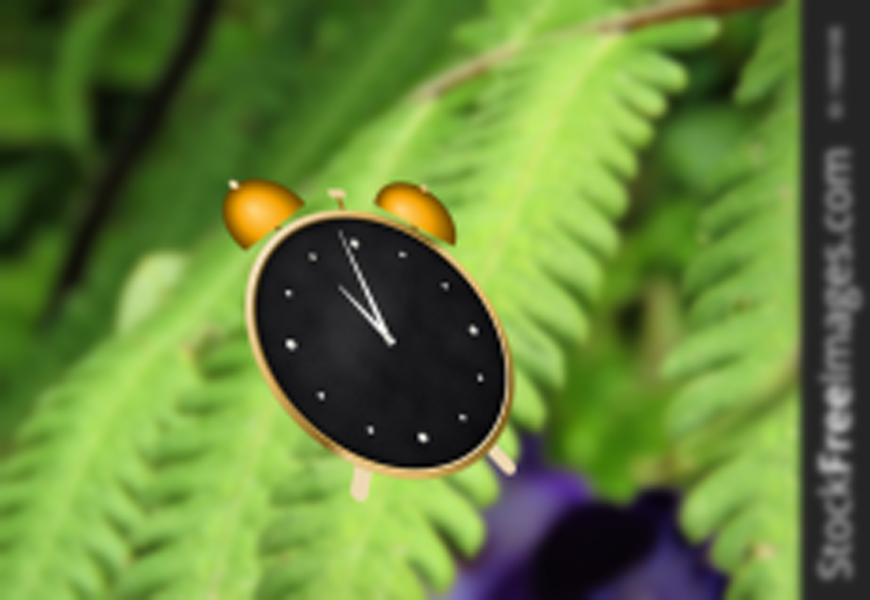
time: 10:59
